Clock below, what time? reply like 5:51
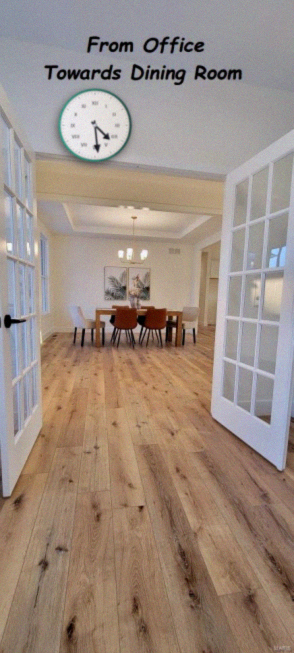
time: 4:29
